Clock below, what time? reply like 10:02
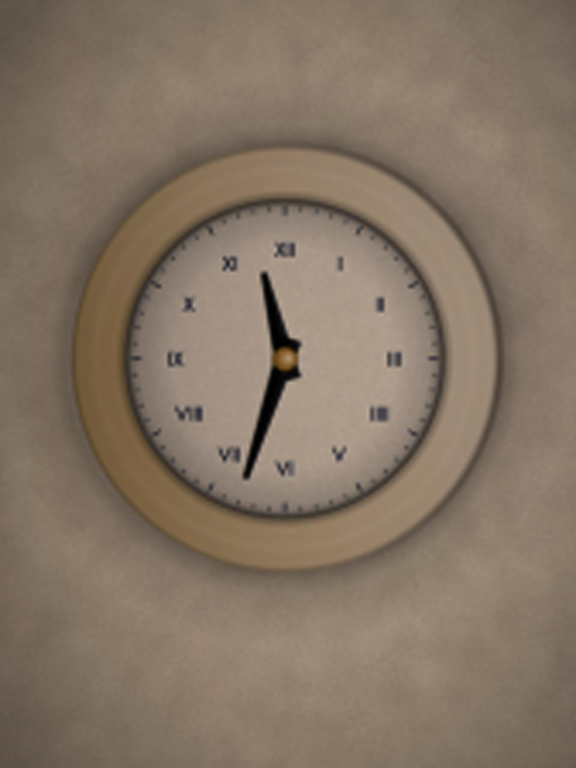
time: 11:33
